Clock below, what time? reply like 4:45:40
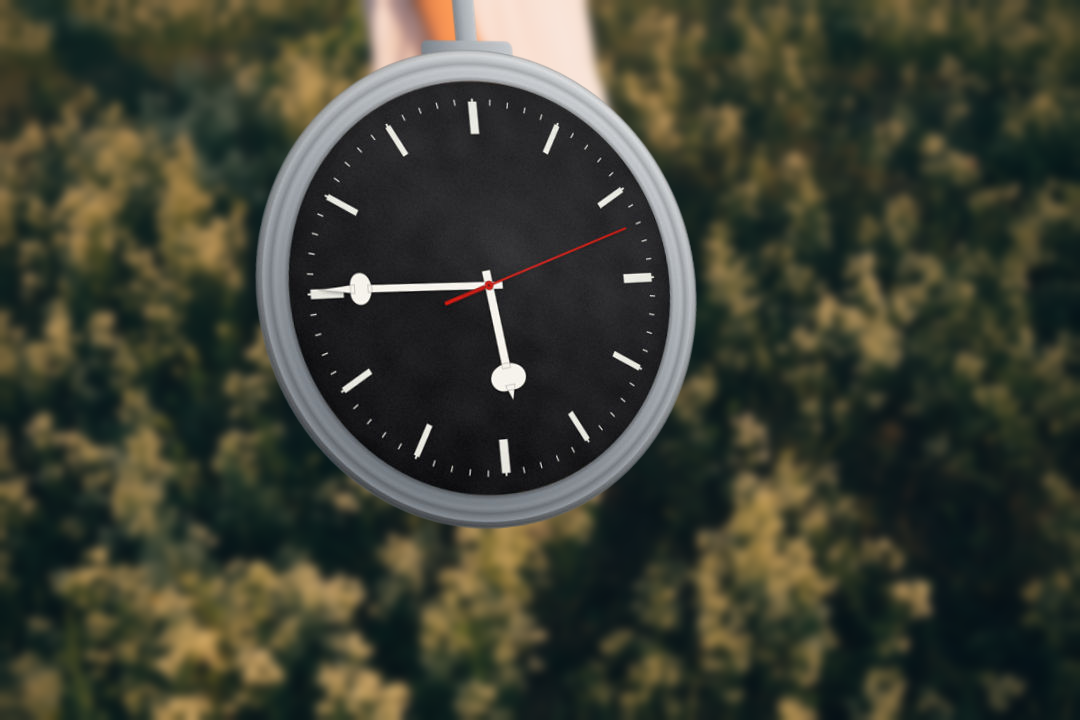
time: 5:45:12
